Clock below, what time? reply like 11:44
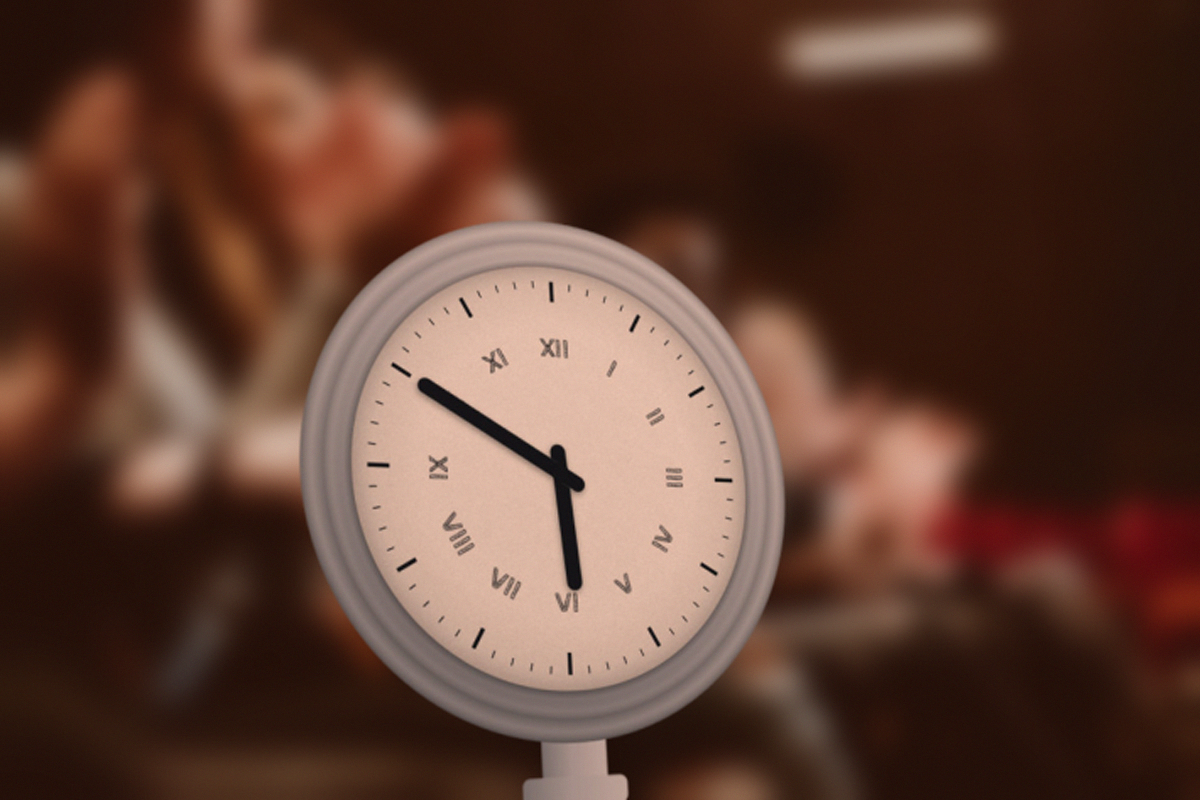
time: 5:50
